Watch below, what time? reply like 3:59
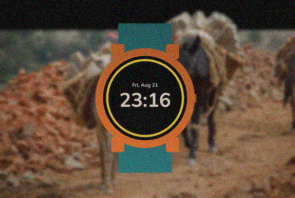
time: 23:16
